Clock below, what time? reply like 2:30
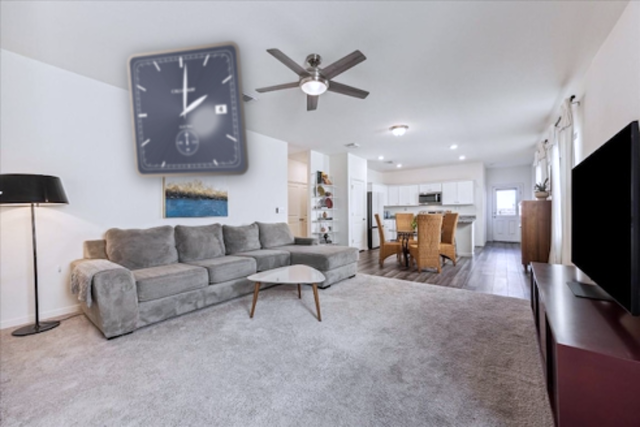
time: 2:01
